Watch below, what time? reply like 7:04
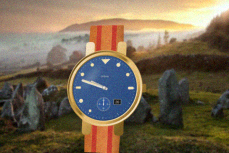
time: 9:48
